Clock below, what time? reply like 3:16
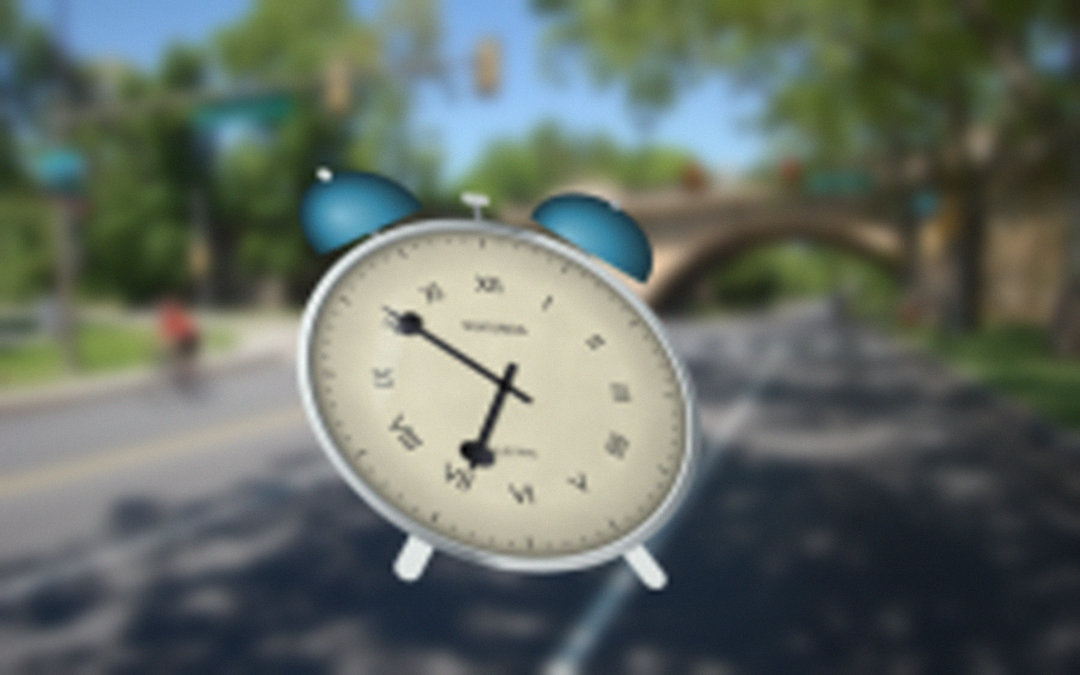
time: 6:51
